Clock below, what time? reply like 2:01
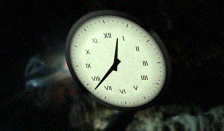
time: 12:38
